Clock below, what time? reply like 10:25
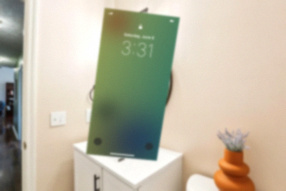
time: 3:31
